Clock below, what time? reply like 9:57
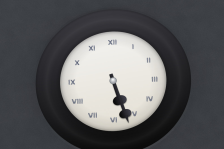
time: 5:27
